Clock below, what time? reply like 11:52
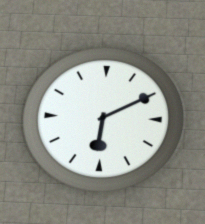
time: 6:10
